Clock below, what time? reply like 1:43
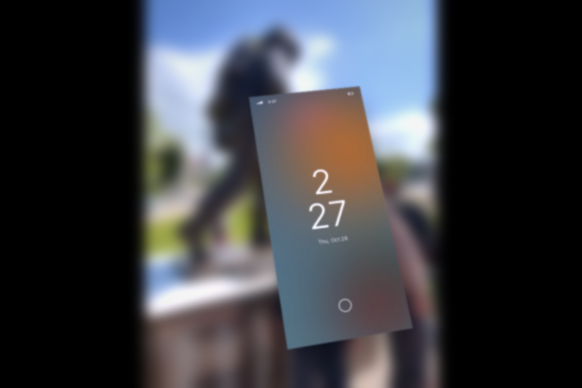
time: 2:27
